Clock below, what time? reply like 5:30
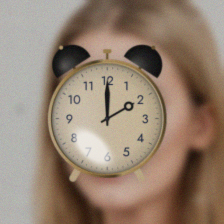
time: 2:00
